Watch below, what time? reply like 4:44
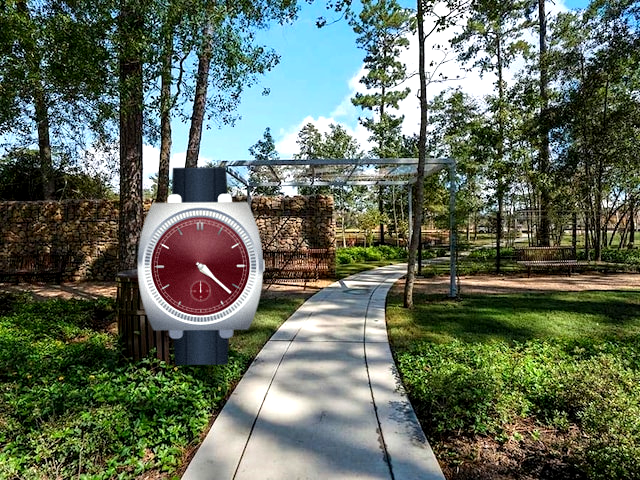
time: 4:22
